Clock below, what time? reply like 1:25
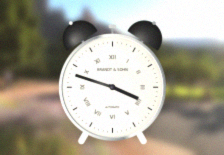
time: 3:48
